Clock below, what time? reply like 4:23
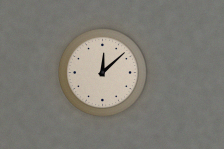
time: 12:08
